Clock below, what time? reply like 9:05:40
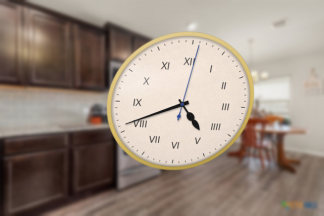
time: 4:41:01
